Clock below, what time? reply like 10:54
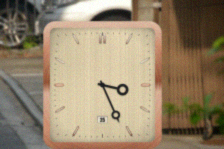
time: 3:26
